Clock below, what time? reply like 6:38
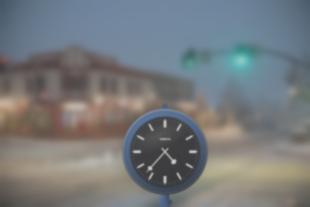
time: 4:37
